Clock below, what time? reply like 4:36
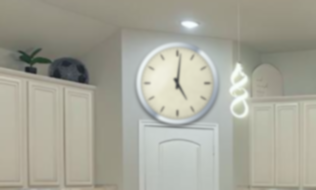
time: 5:01
